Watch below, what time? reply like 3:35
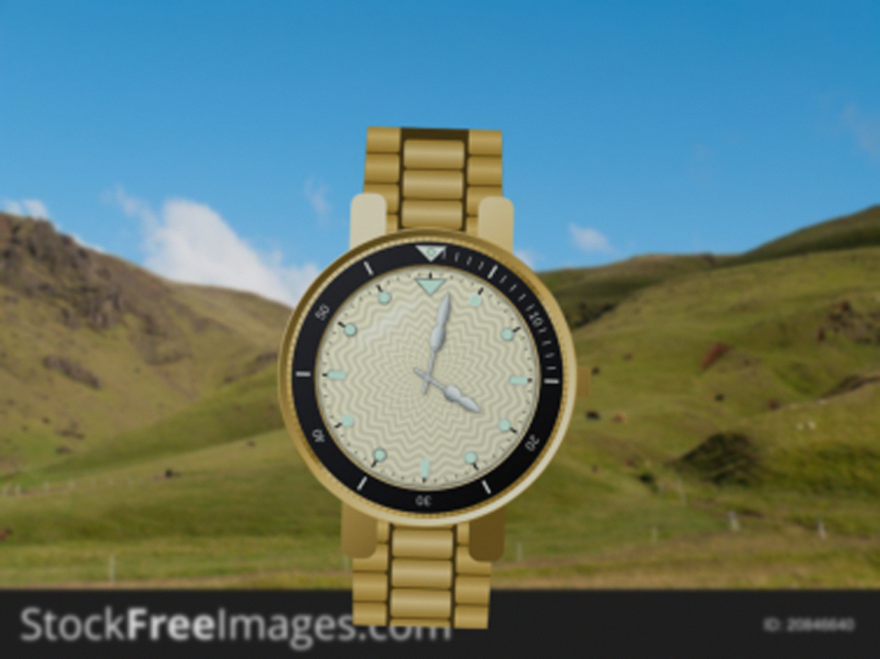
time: 4:02
